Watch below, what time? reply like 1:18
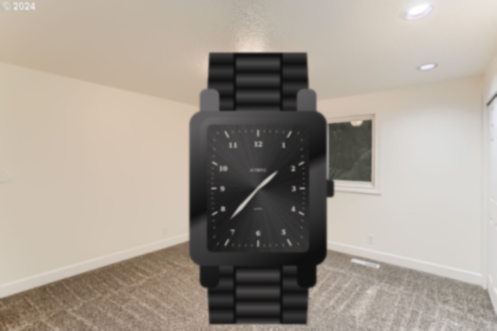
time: 1:37
